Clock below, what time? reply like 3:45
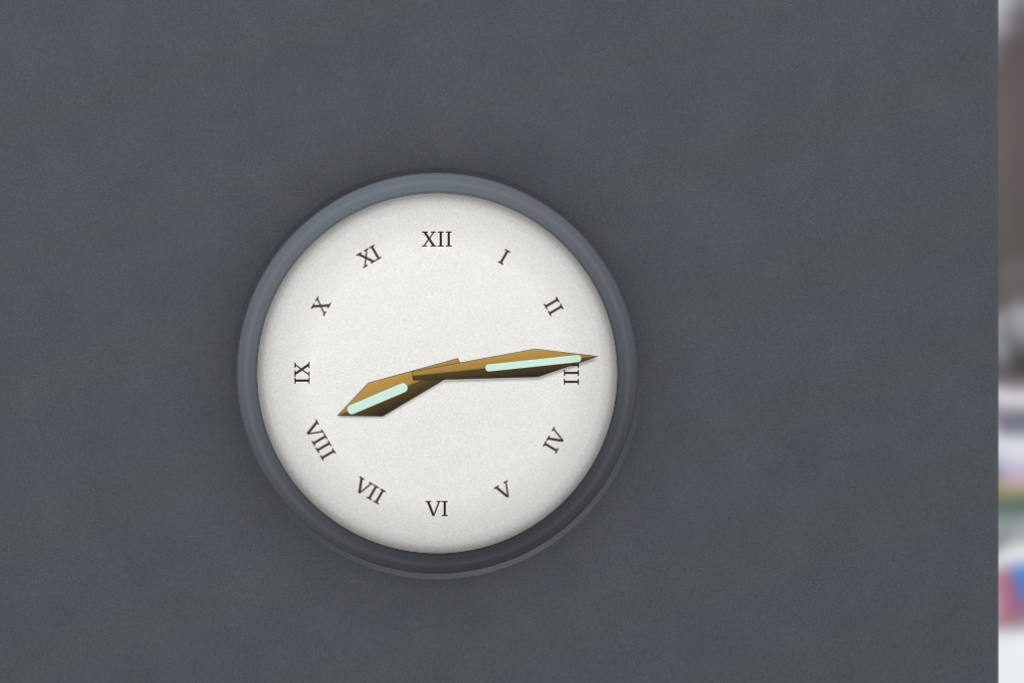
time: 8:14
